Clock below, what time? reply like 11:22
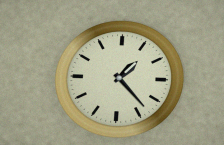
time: 1:23
